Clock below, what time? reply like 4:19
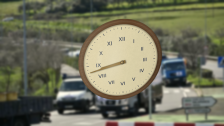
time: 8:43
